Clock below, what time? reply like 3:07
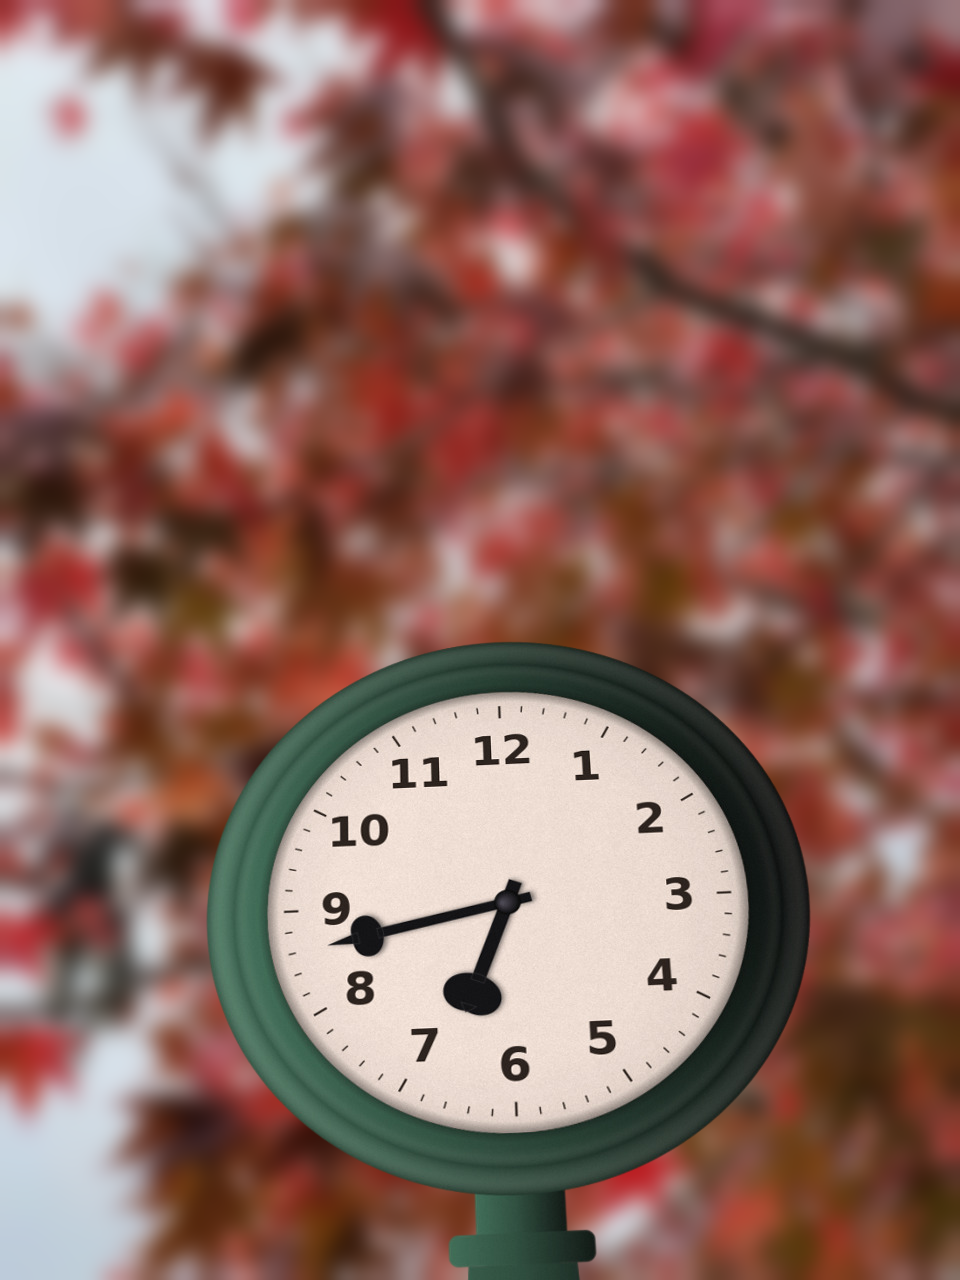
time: 6:43
